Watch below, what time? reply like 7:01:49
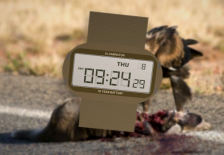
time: 9:24:29
